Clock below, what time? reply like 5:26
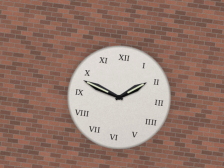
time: 1:48
